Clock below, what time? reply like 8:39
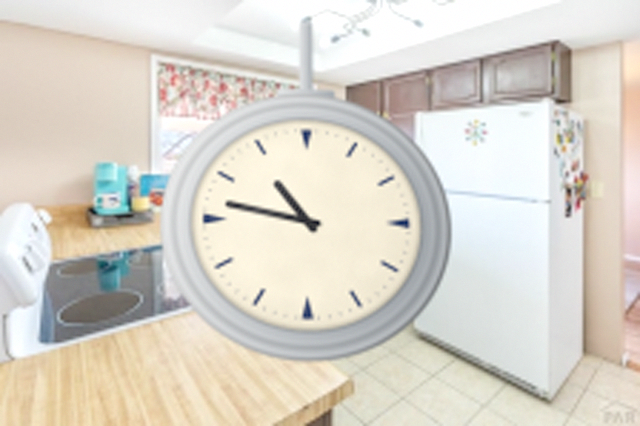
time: 10:47
